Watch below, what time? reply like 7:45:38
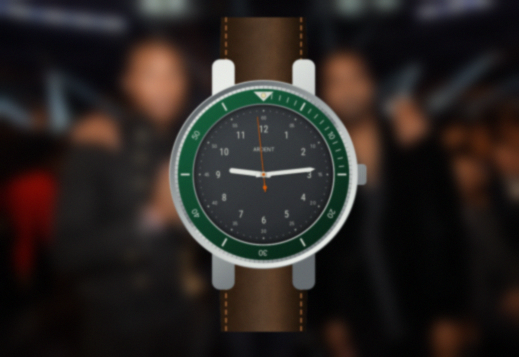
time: 9:13:59
